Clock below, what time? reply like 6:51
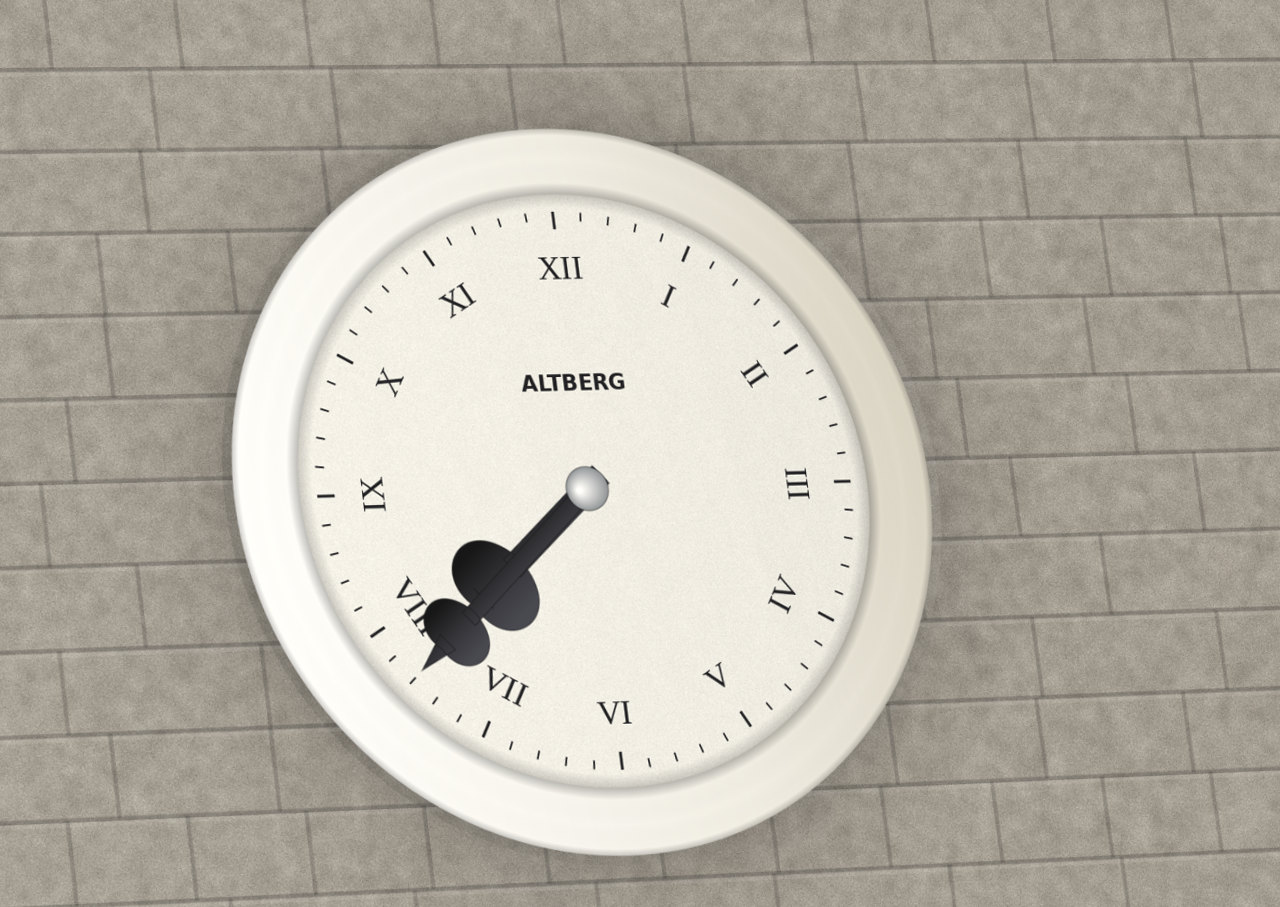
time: 7:38
